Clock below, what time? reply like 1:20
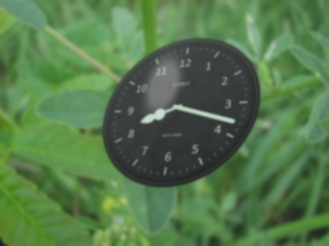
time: 8:18
